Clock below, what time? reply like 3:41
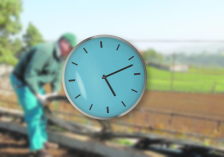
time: 5:12
